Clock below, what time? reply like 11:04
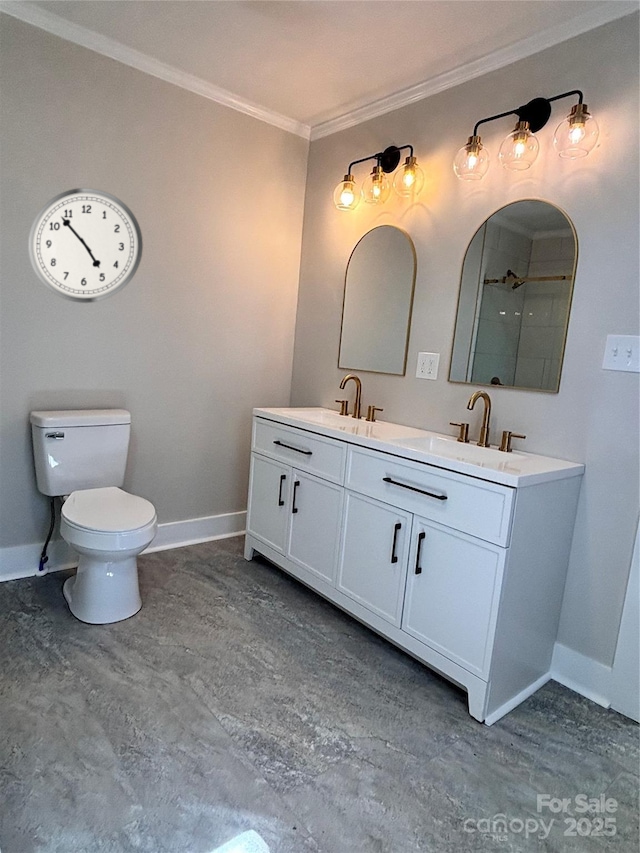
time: 4:53
